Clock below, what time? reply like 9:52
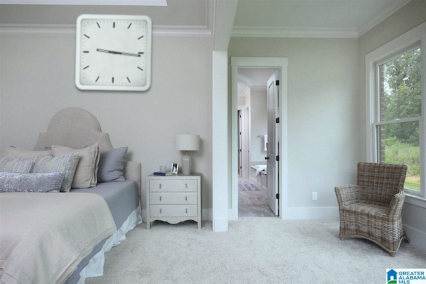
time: 9:16
